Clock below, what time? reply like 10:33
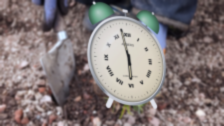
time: 5:58
